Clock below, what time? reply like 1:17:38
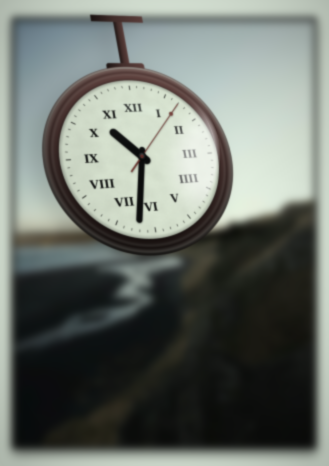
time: 10:32:07
